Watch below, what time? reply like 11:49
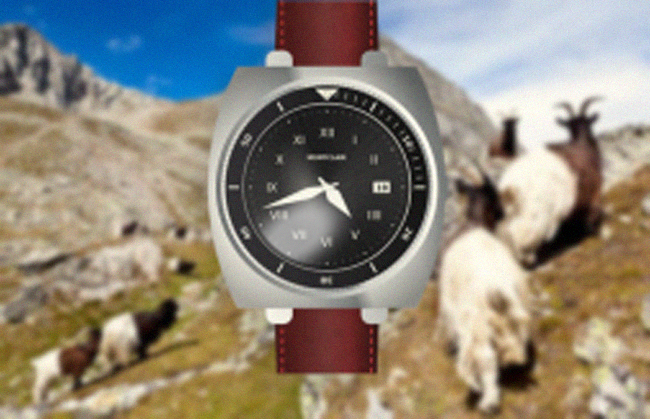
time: 4:42
